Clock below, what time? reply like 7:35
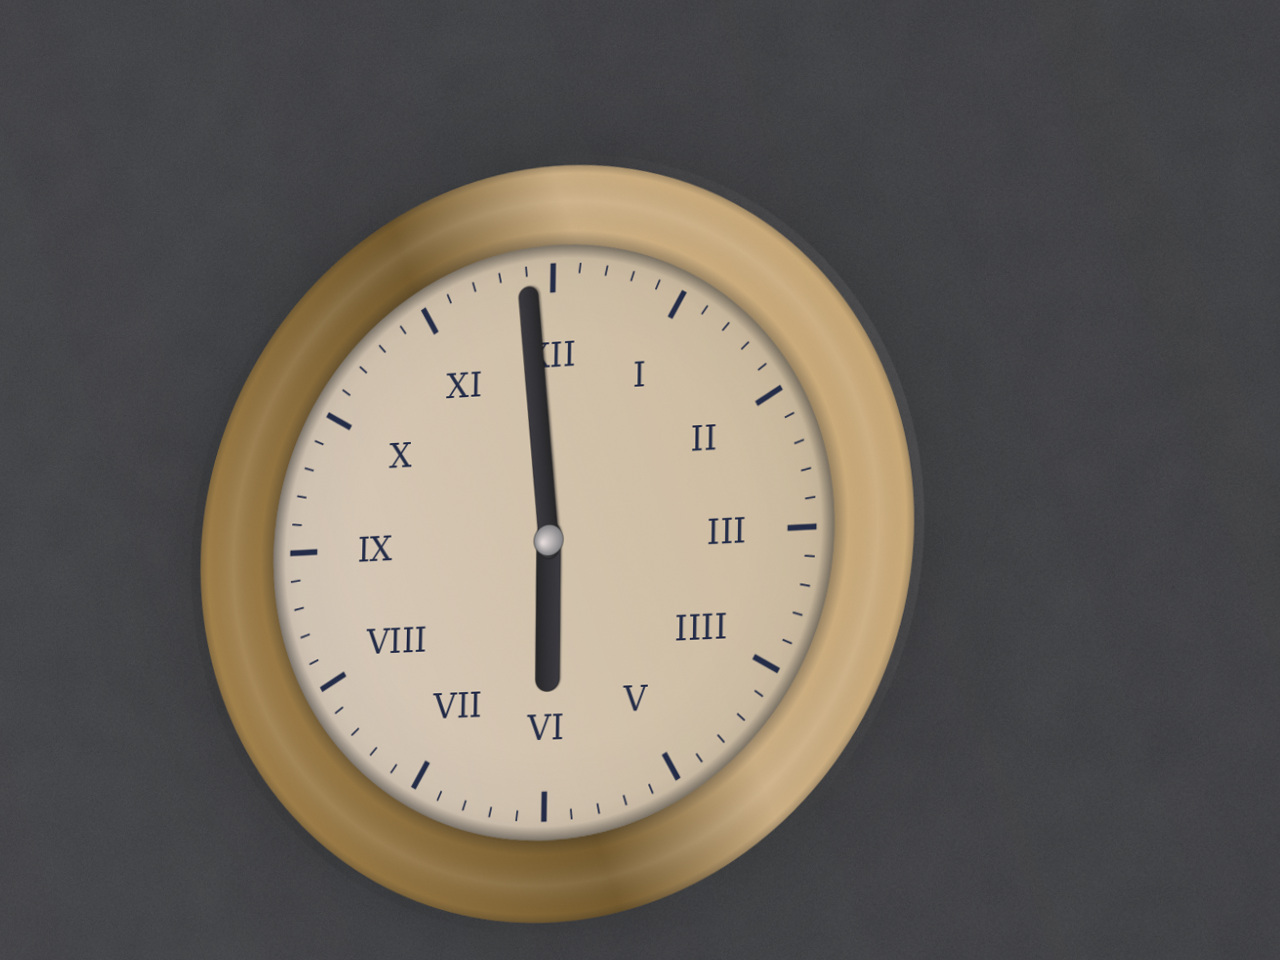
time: 5:59
